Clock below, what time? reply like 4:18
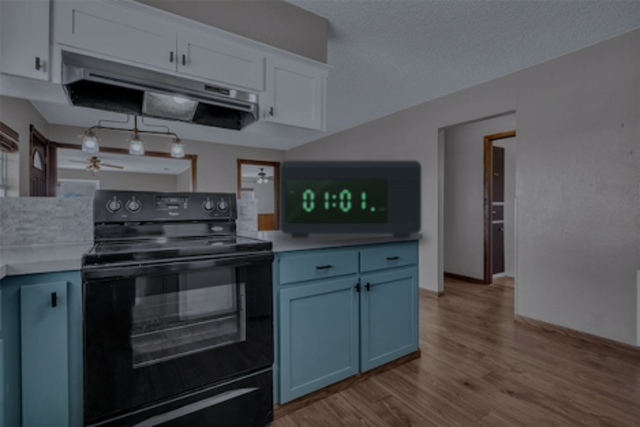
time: 1:01
